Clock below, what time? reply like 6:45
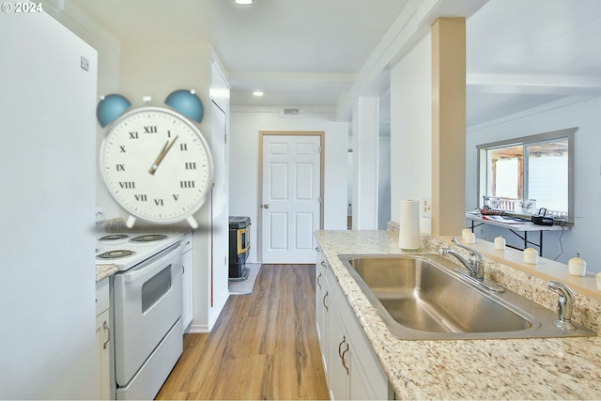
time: 1:07
